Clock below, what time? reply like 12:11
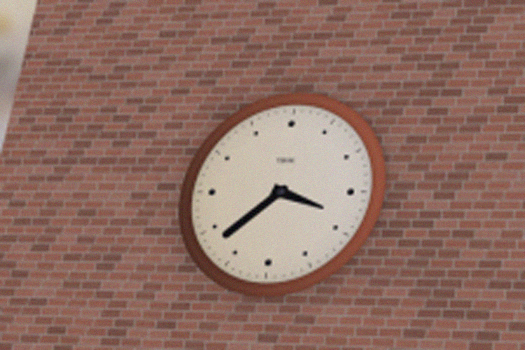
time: 3:38
